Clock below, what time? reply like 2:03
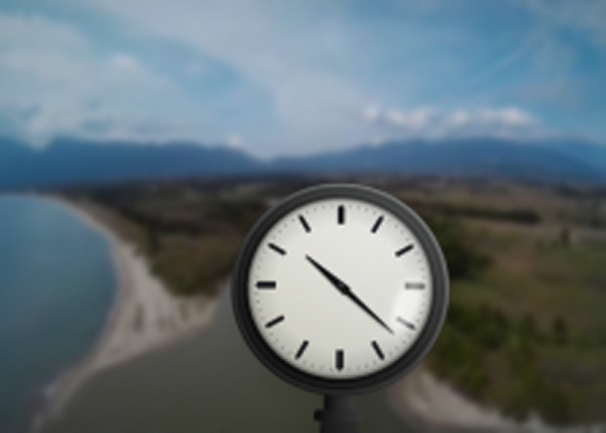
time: 10:22
